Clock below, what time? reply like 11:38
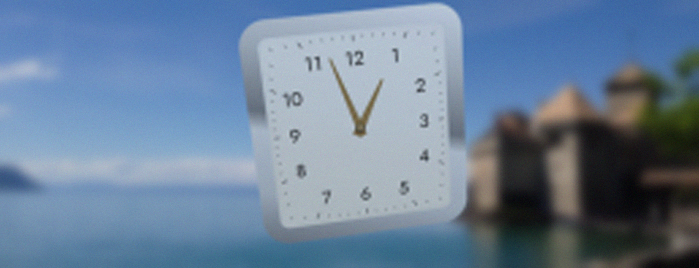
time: 12:57
